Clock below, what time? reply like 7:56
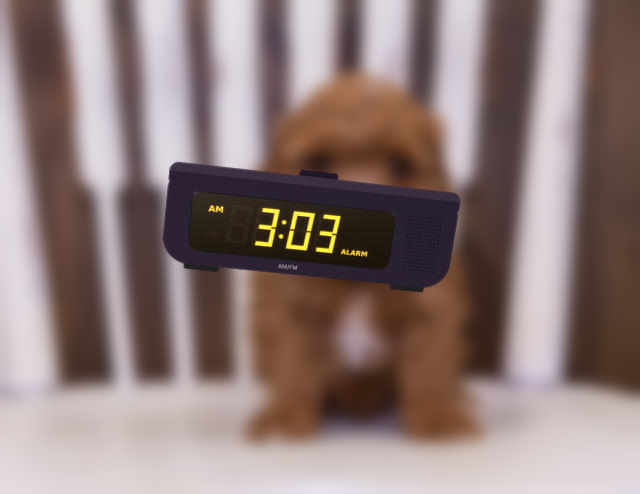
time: 3:03
